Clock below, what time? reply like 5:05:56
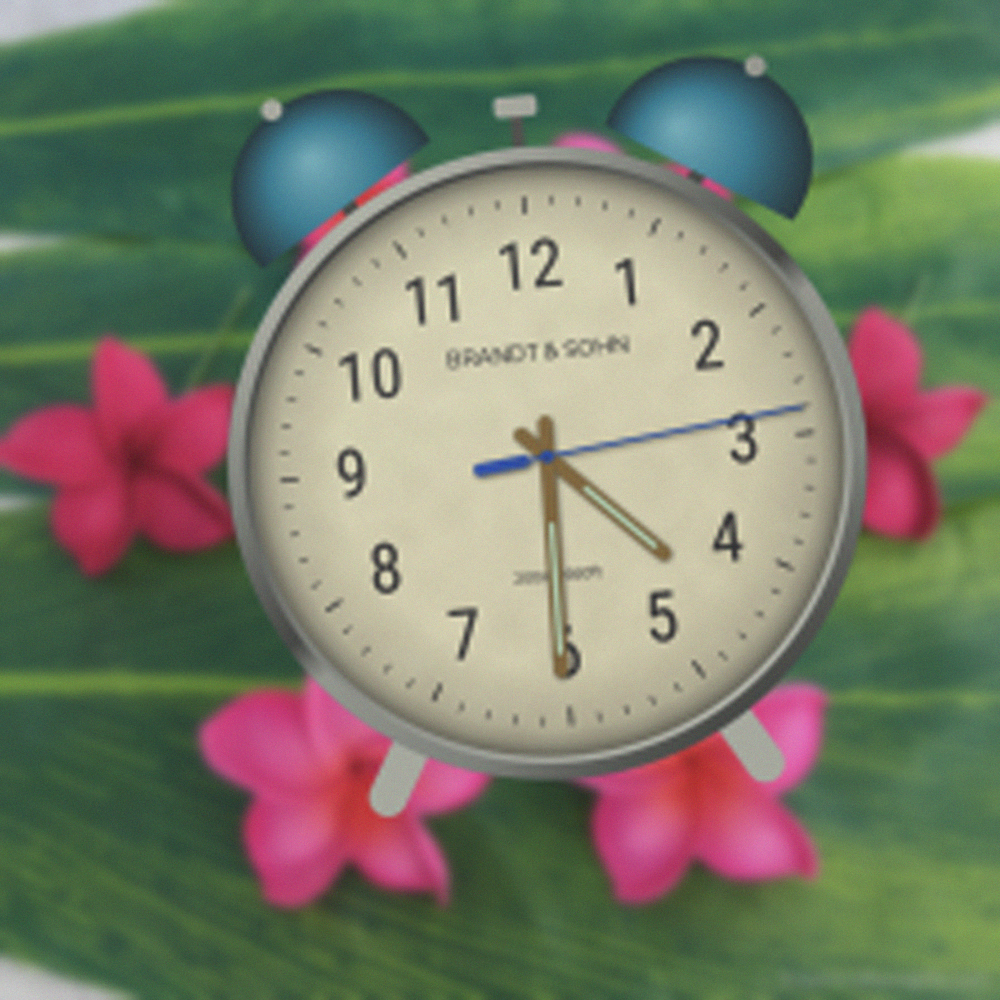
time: 4:30:14
